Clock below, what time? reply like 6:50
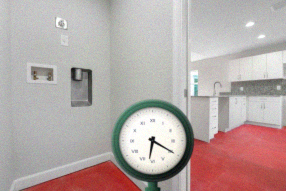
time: 6:20
